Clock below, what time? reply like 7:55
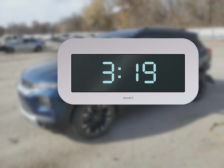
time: 3:19
